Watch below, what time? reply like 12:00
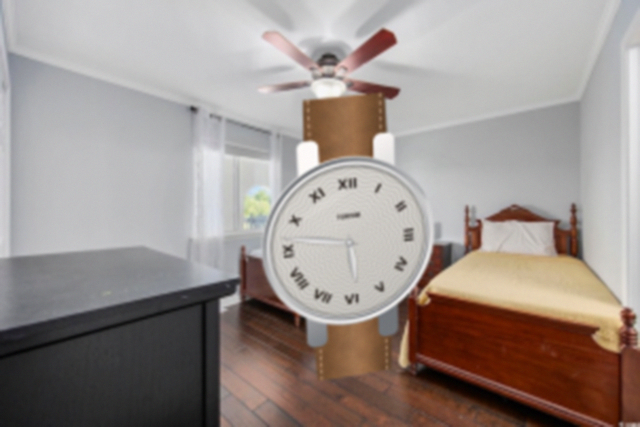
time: 5:47
